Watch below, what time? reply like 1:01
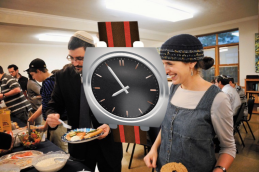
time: 7:55
